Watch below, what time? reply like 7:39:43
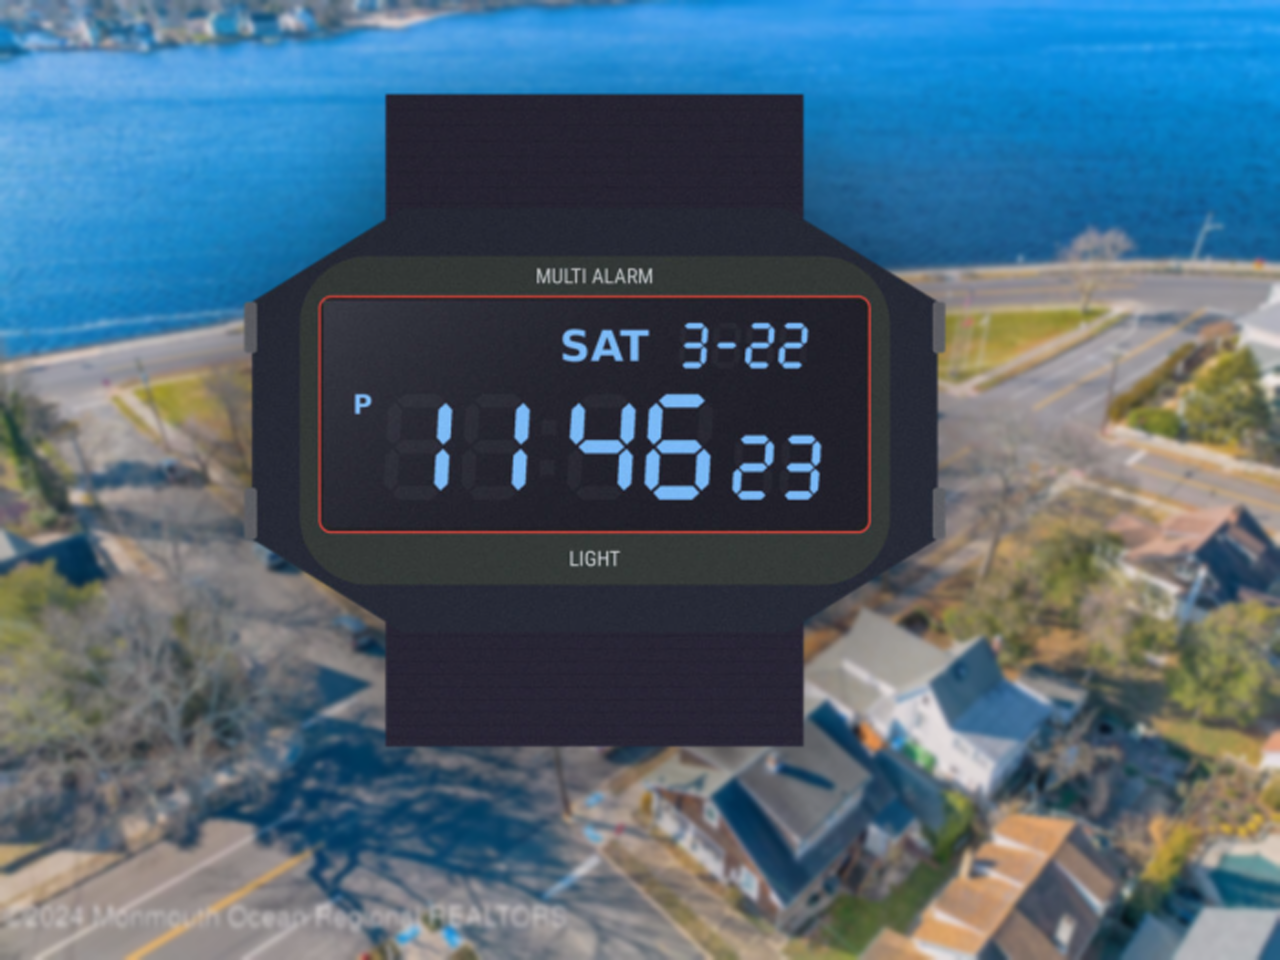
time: 11:46:23
